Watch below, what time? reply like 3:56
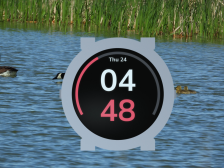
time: 4:48
